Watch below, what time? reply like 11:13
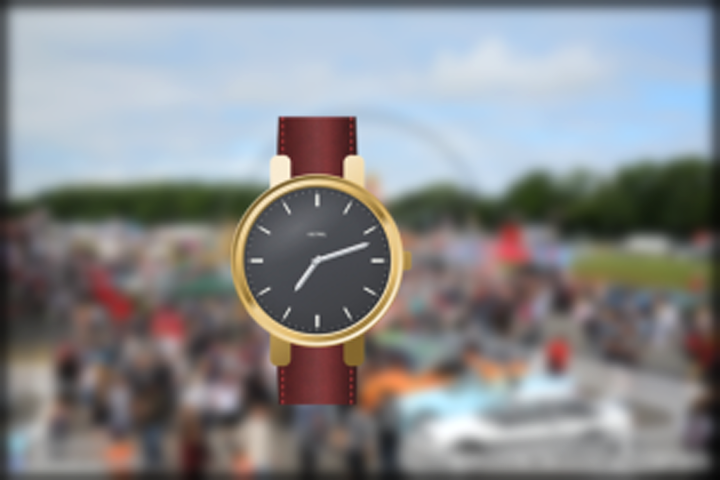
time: 7:12
